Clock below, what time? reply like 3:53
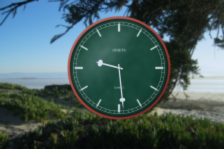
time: 9:29
